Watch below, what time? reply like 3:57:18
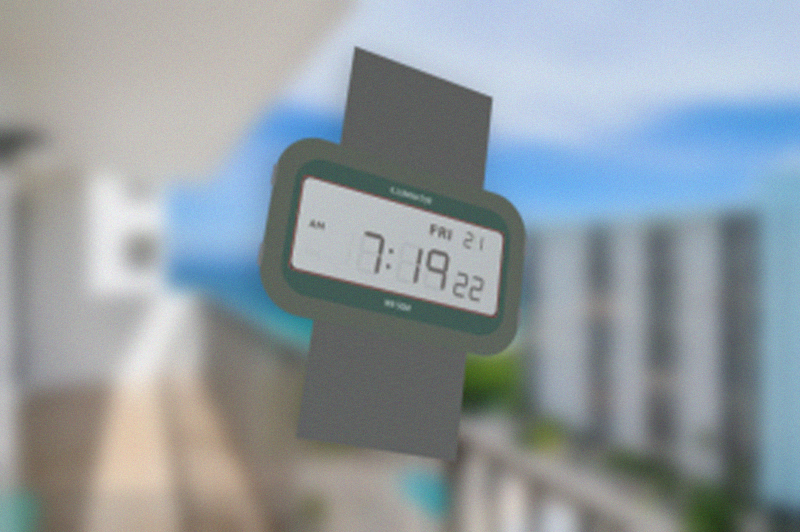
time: 7:19:22
